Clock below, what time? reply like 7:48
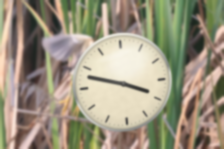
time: 3:48
